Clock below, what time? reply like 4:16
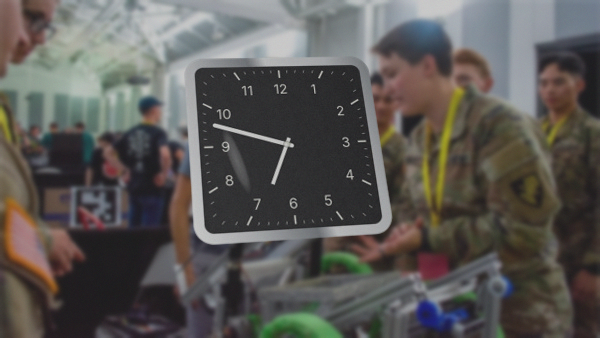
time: 6:48
